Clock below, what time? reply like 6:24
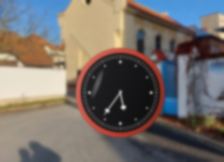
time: 5:36
